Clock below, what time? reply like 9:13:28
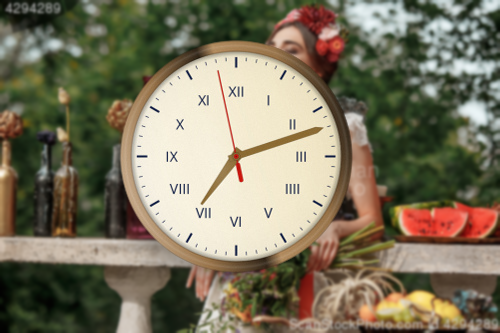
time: 7:11:58
